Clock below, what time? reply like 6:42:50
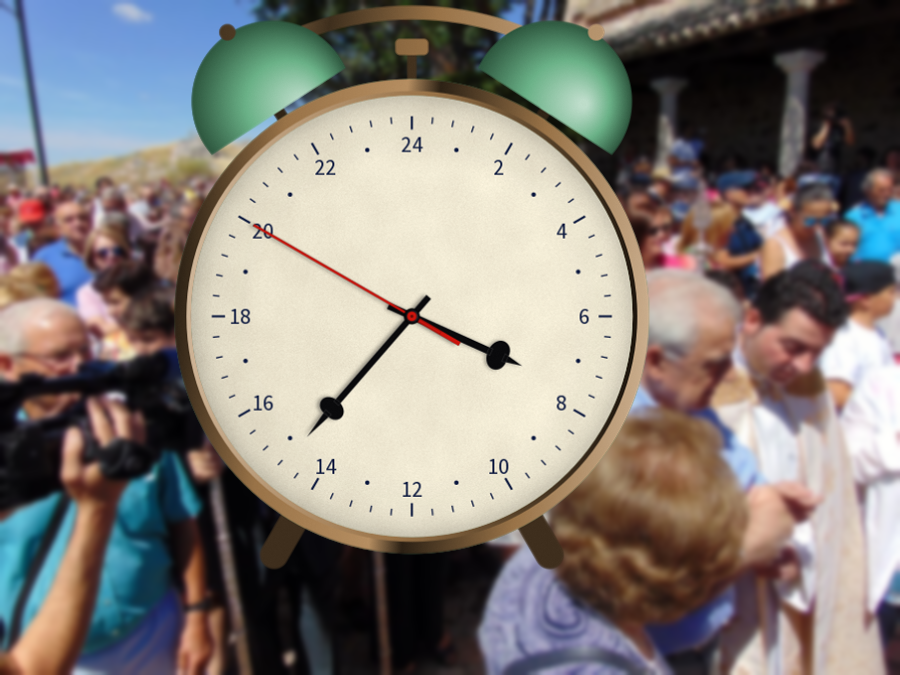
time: 7:36:50
